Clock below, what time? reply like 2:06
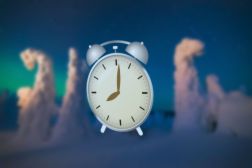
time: 8:01
